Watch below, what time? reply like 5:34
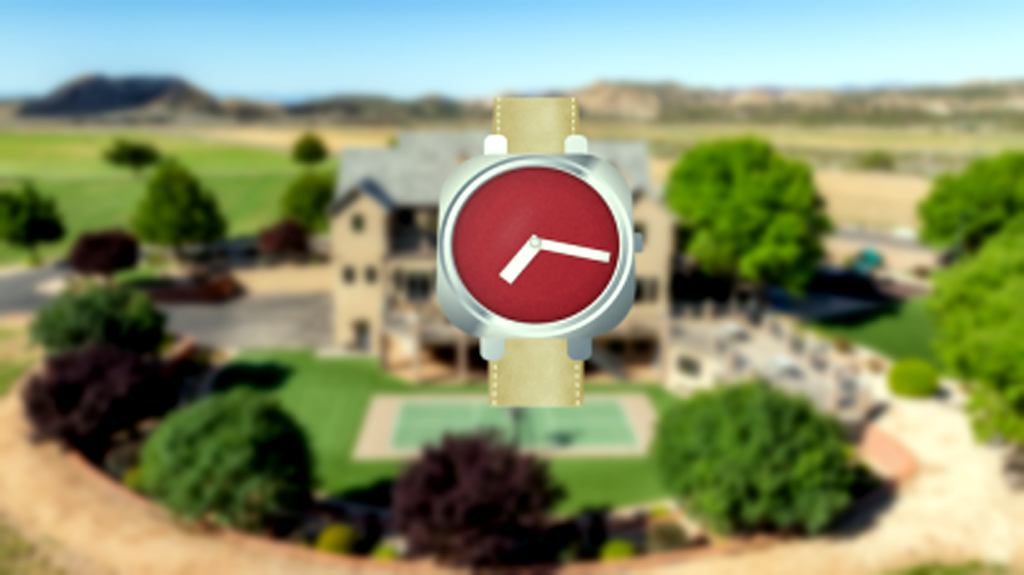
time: 7:17
